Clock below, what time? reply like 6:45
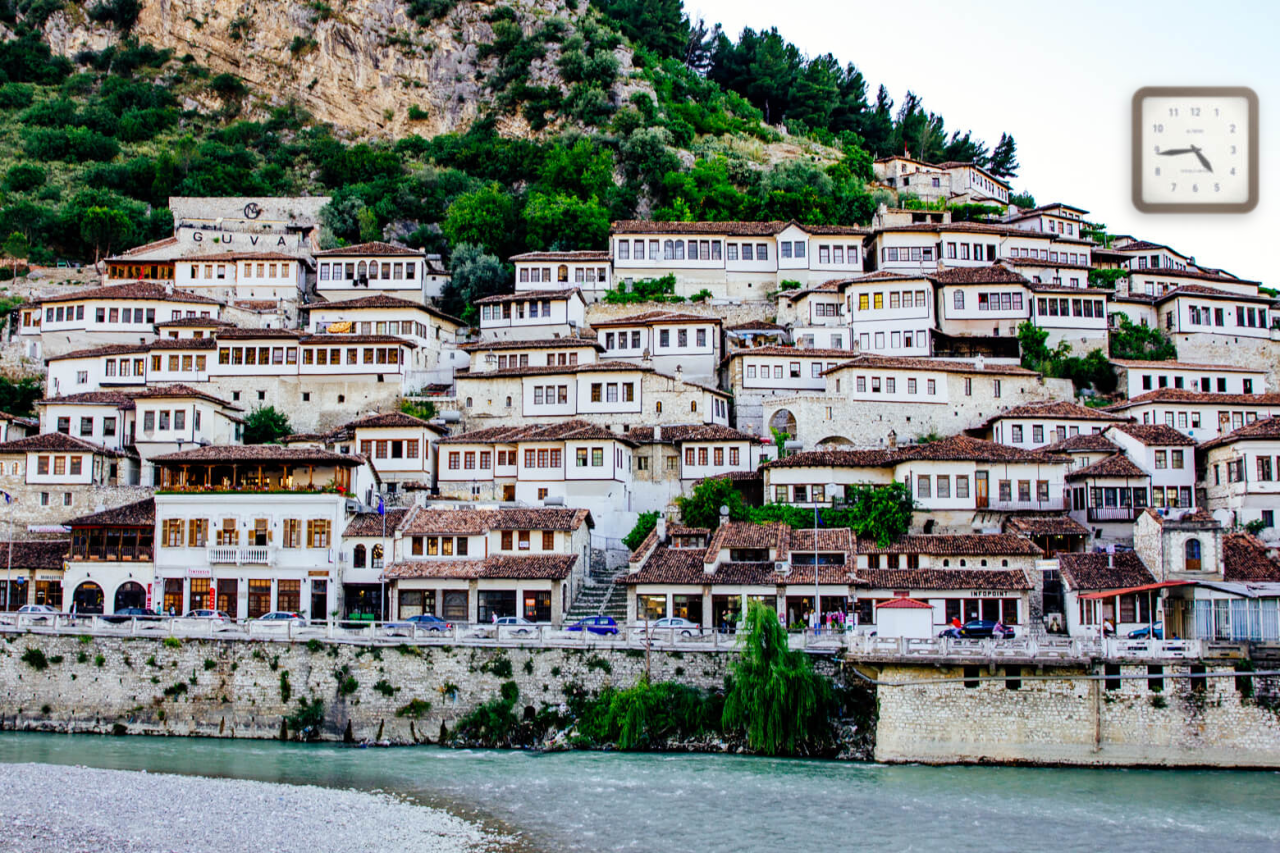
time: 4:44
